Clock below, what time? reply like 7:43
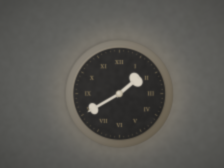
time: 1:40
